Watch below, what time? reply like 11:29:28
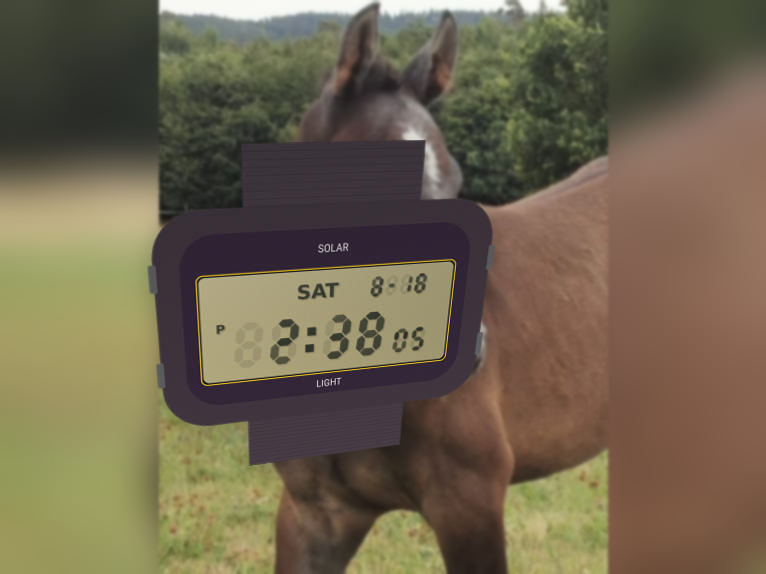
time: 2:38:05
